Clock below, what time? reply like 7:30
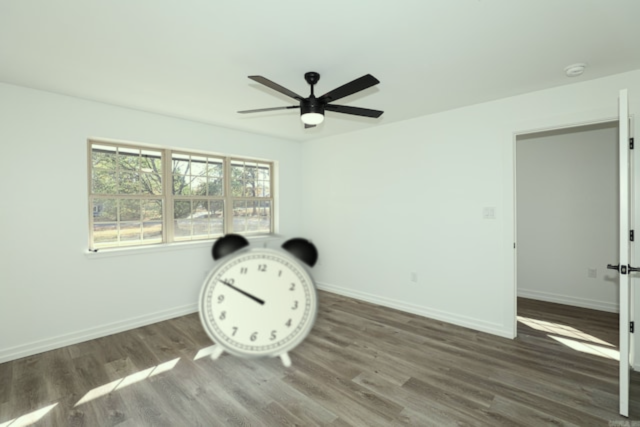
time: 9:49
